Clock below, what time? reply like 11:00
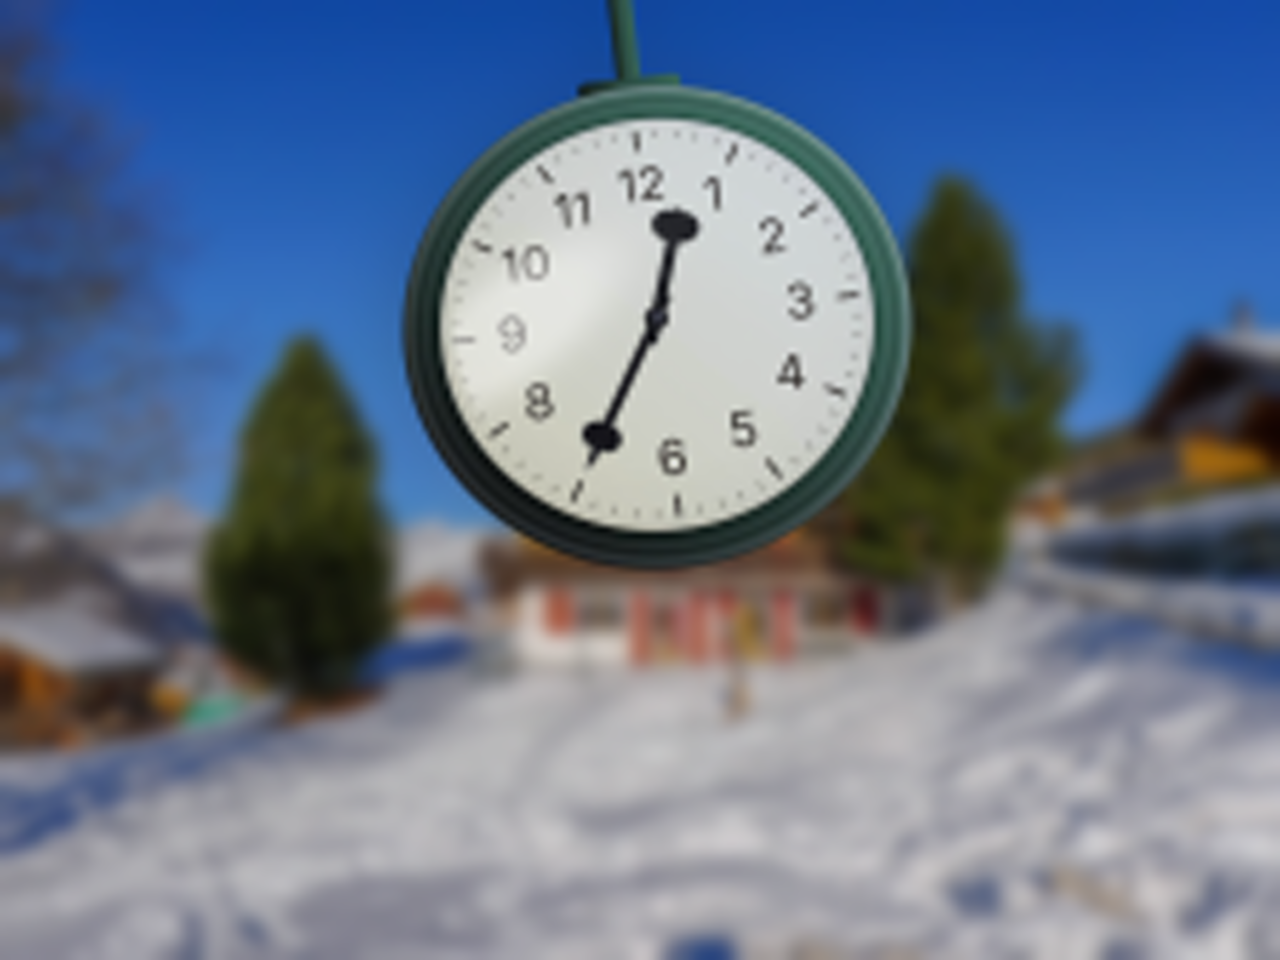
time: 12:35
